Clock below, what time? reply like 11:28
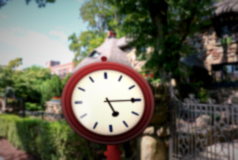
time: 5:15
